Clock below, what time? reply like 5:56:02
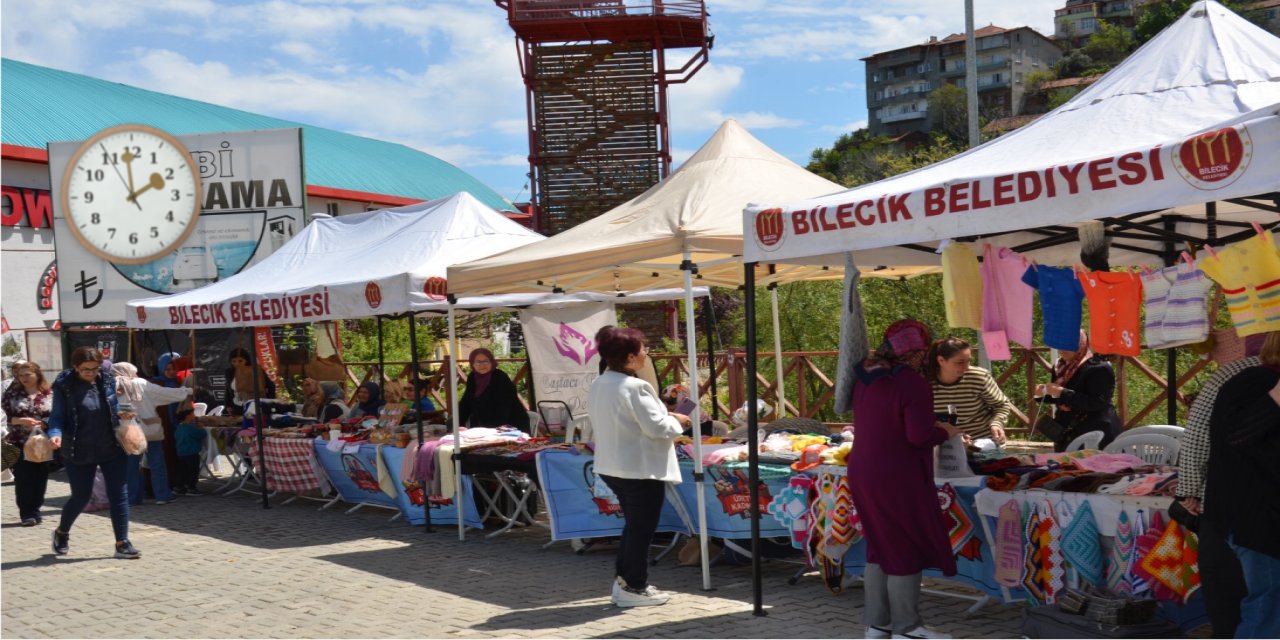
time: 1:58:55
